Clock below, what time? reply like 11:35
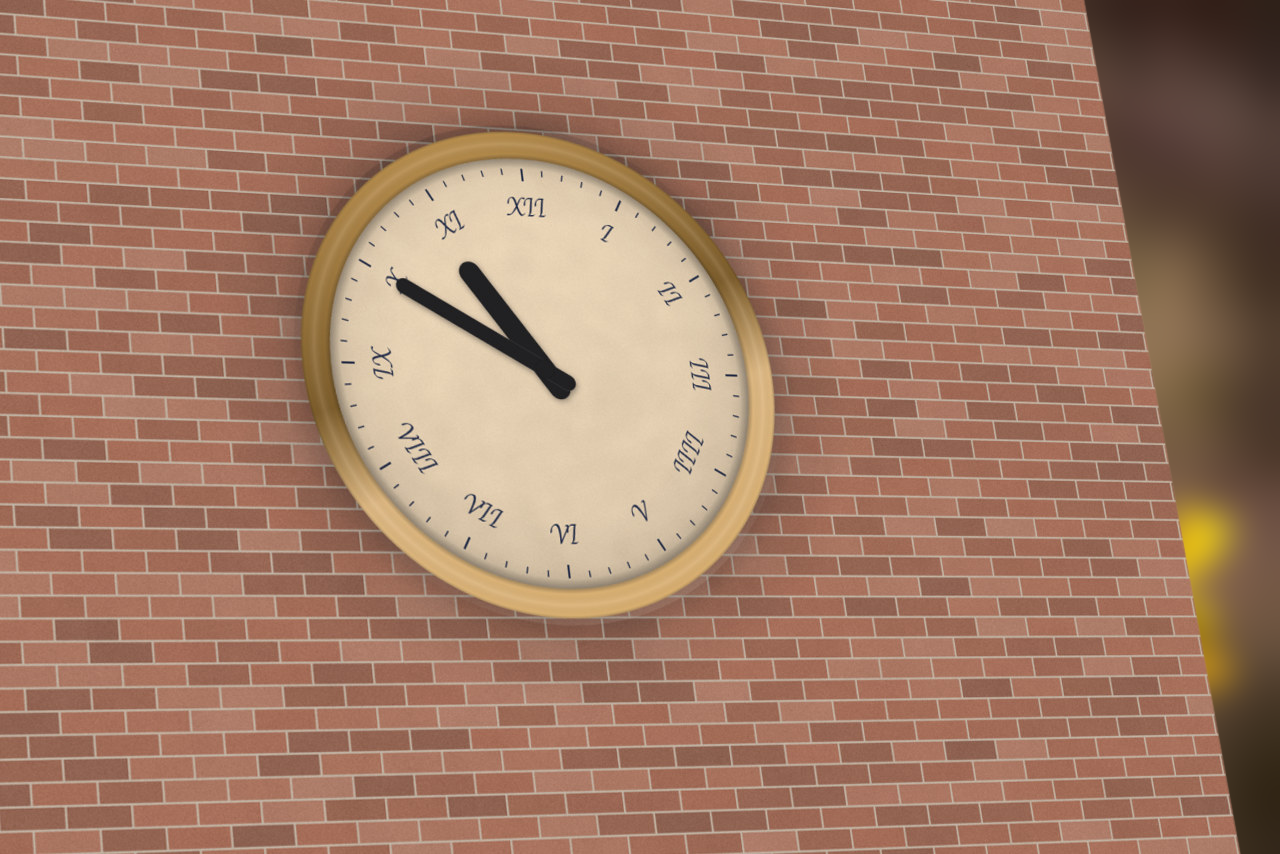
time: 10:50
